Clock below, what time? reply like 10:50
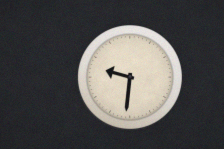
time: 9:31
